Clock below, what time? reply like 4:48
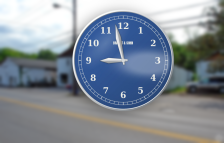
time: 8:58
